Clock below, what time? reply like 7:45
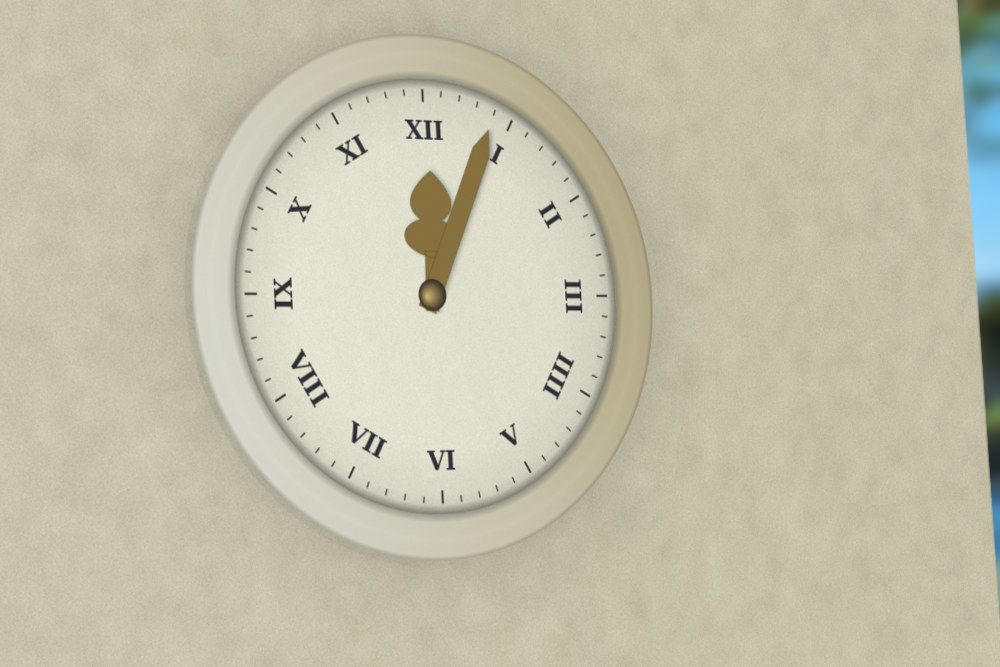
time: 12:04
